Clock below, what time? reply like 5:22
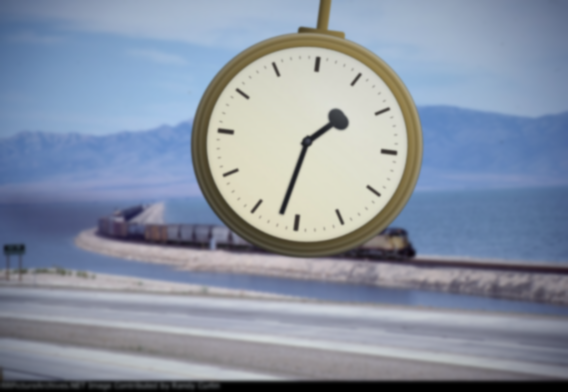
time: 1:32
